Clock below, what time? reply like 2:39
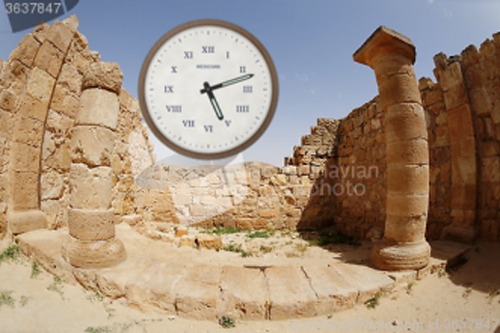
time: 5:12
